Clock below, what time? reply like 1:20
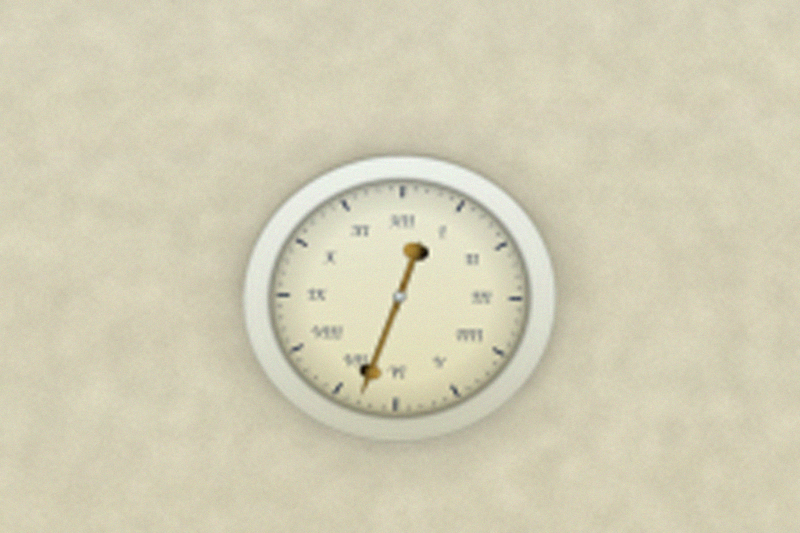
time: 12:33
